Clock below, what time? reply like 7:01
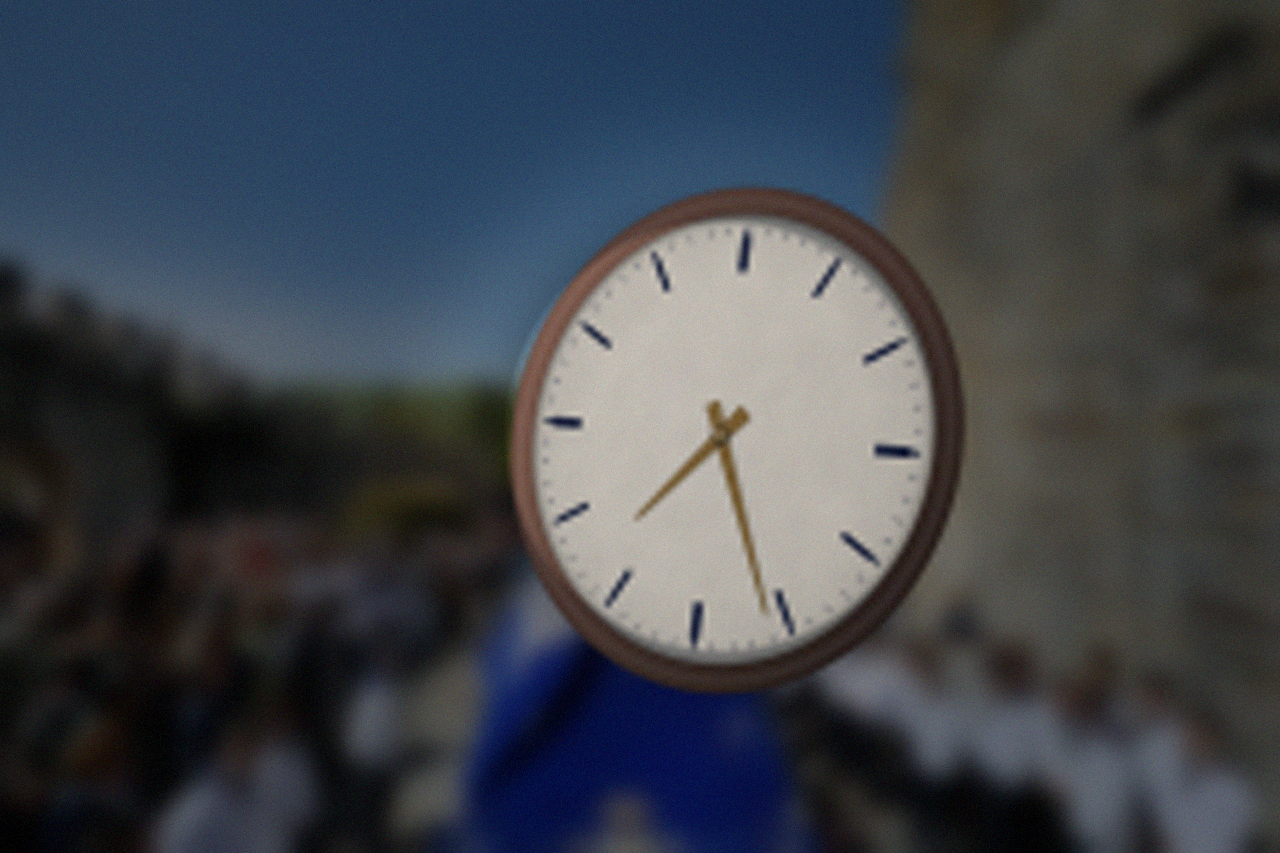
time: 7:26
